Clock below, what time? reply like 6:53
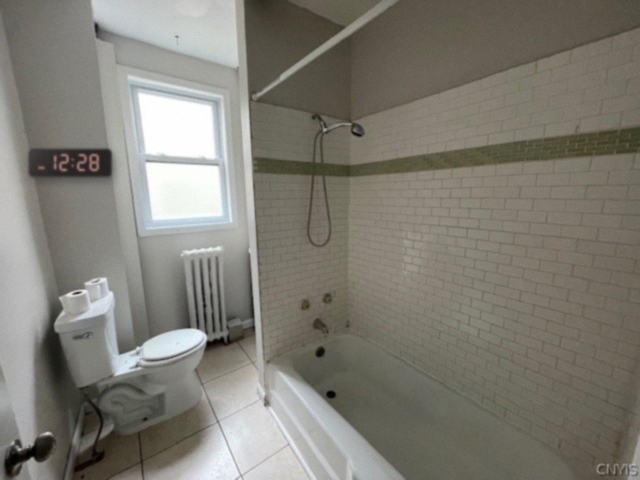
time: 12:28
